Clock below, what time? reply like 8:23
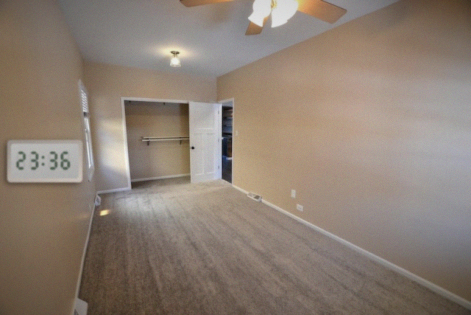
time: 23:36
